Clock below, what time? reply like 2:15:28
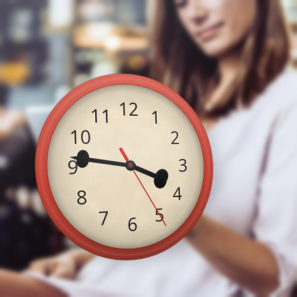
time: 3:46:25
